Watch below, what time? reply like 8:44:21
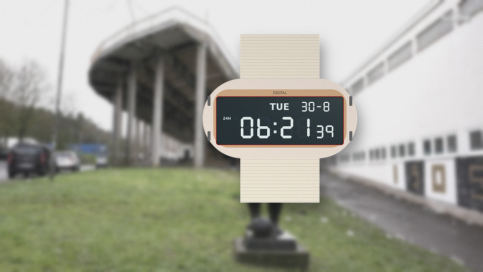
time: 6:21:39
